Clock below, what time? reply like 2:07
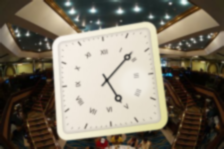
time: 5:08
